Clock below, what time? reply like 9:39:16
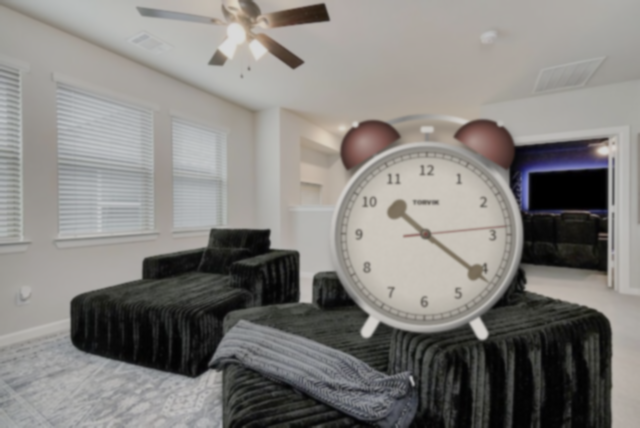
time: 10:21:14
